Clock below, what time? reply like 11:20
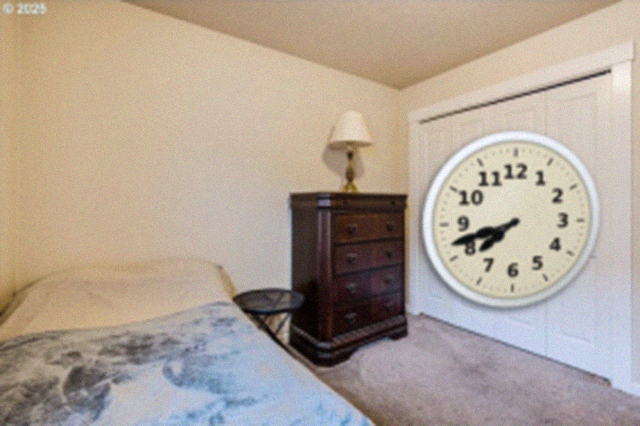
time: 7:42
